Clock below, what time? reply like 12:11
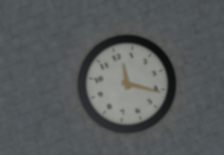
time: 12:21
